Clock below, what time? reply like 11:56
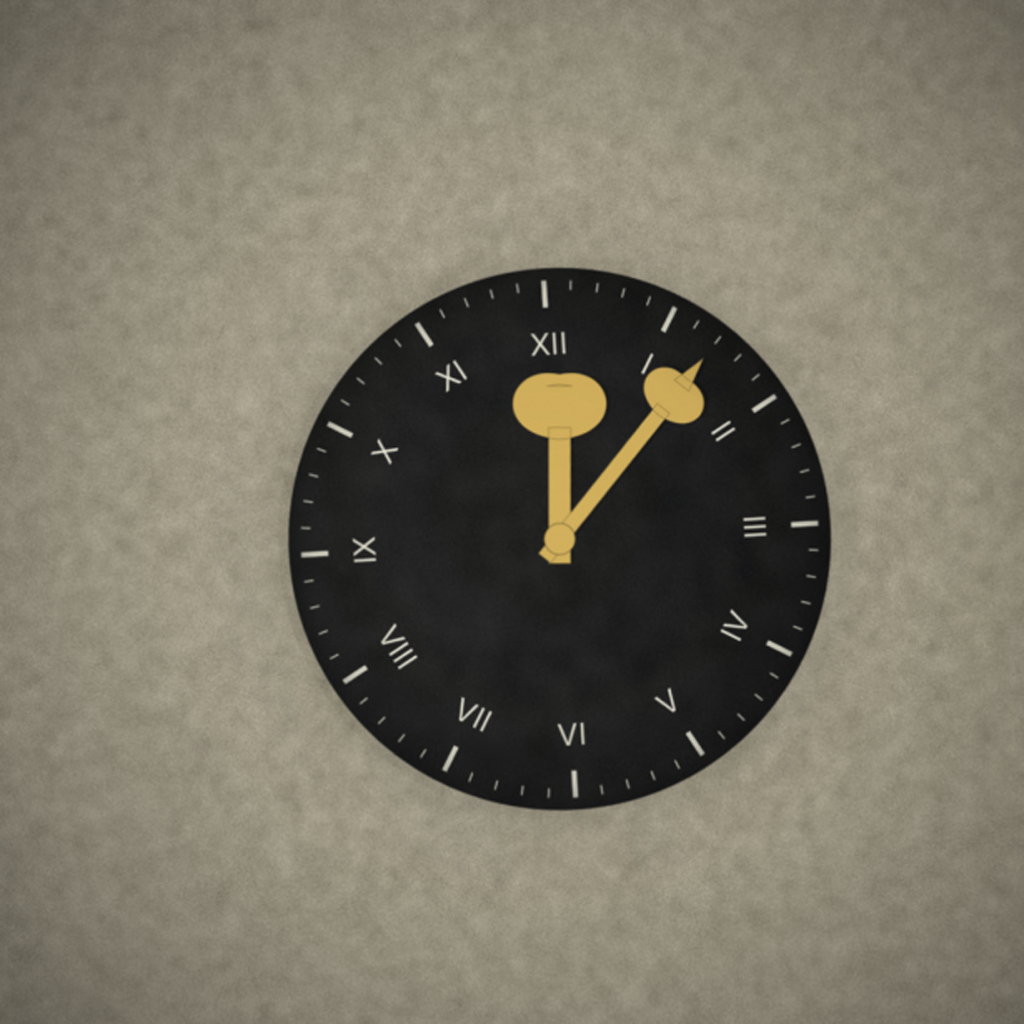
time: 12:07
